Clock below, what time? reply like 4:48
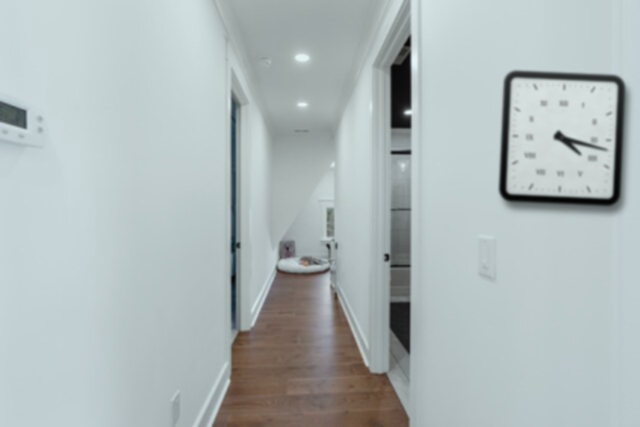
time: 4:17
